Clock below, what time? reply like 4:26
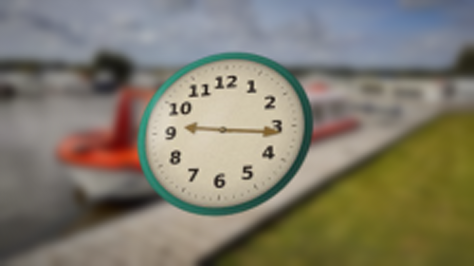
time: 9:16
